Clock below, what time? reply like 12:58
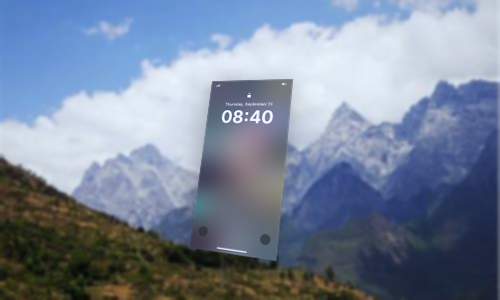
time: 8:40
